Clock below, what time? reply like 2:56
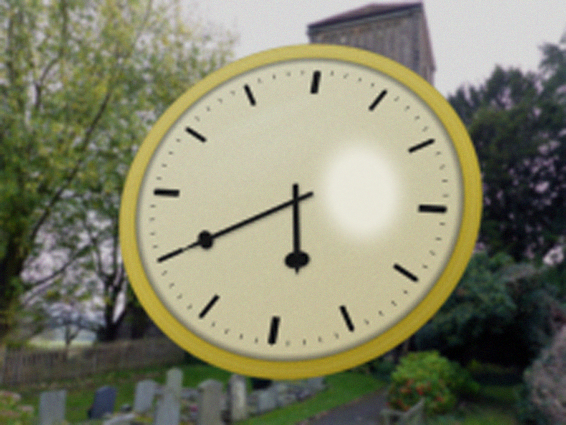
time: 5:40
